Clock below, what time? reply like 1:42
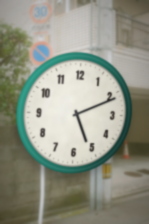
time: 5:11
